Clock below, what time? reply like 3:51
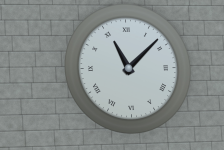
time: 11:08
